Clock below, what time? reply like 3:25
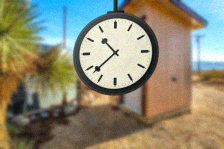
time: 10:38
